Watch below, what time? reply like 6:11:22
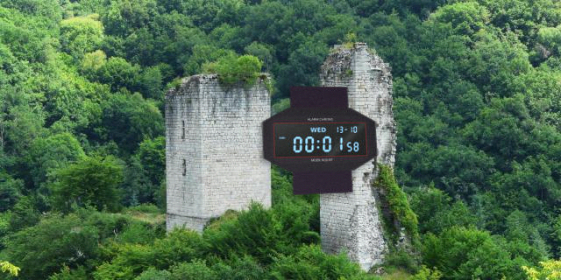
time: 0:01:58
